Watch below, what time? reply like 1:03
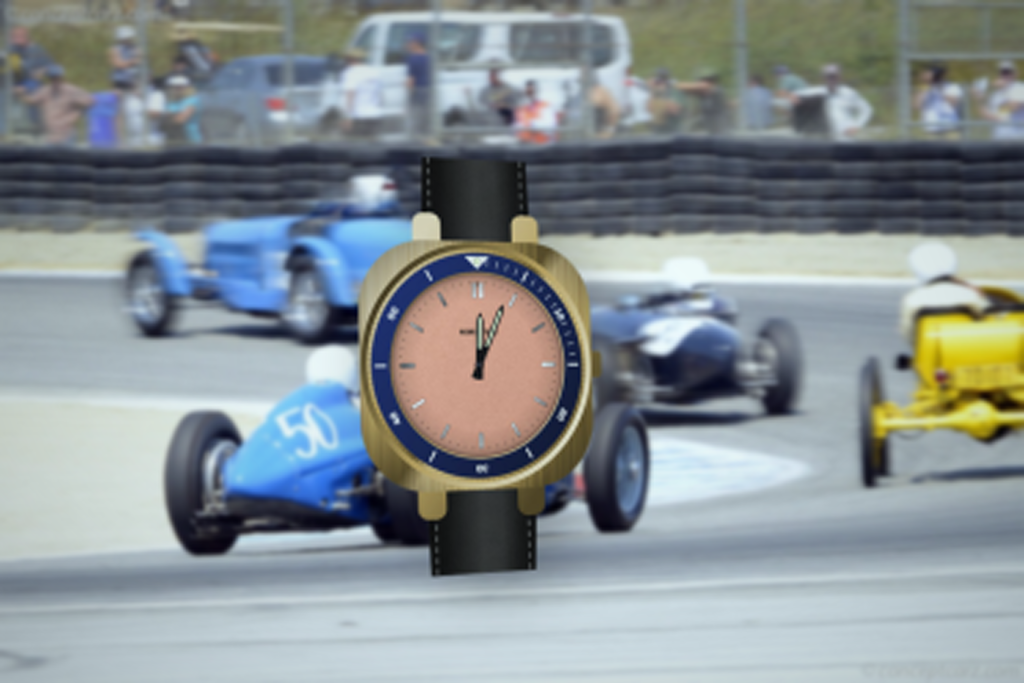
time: 12:04
